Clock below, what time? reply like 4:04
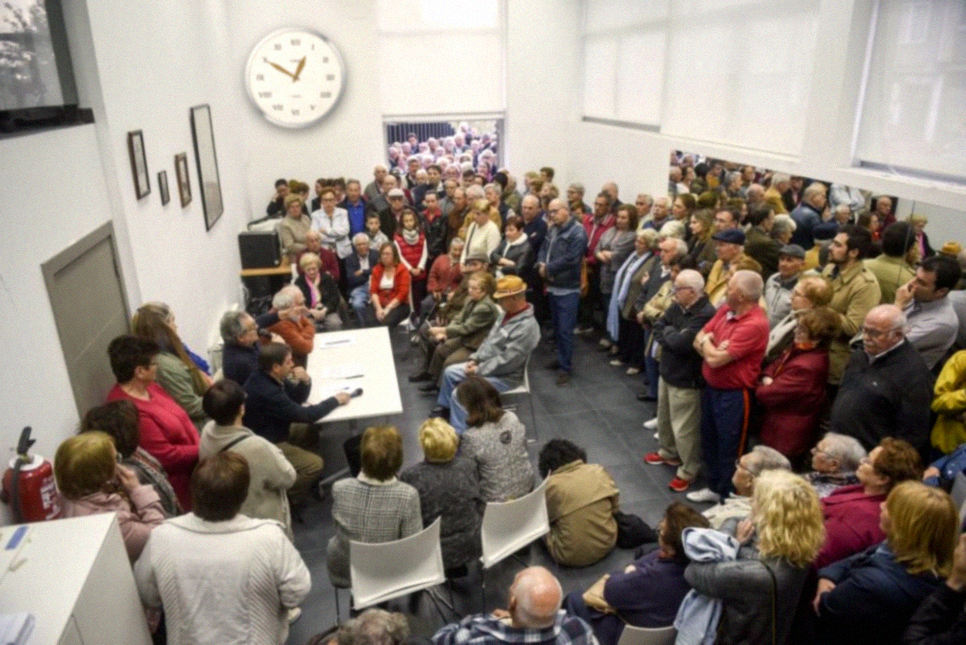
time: 12:50
